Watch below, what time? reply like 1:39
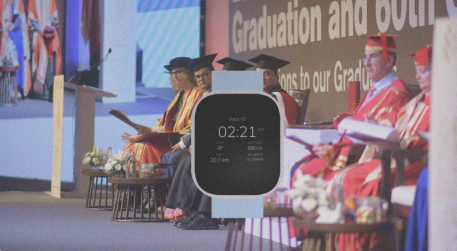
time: 2:21
